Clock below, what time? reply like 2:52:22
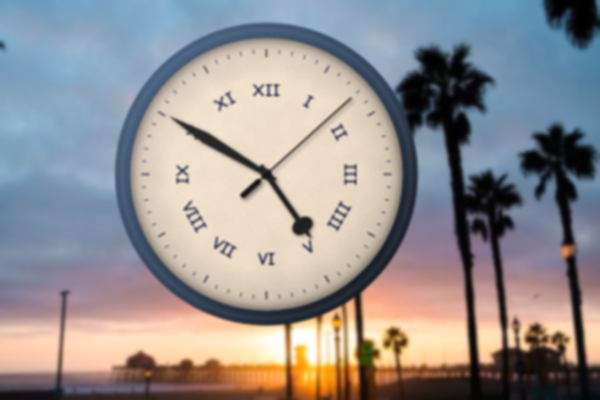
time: 4:50:08
